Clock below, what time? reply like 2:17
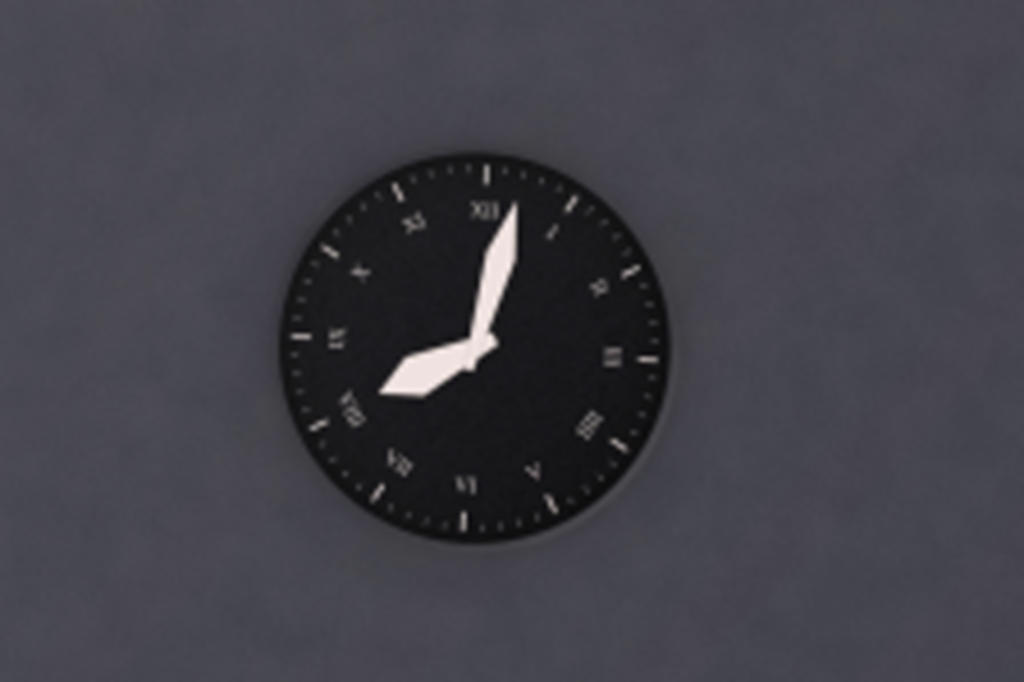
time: 8:02
